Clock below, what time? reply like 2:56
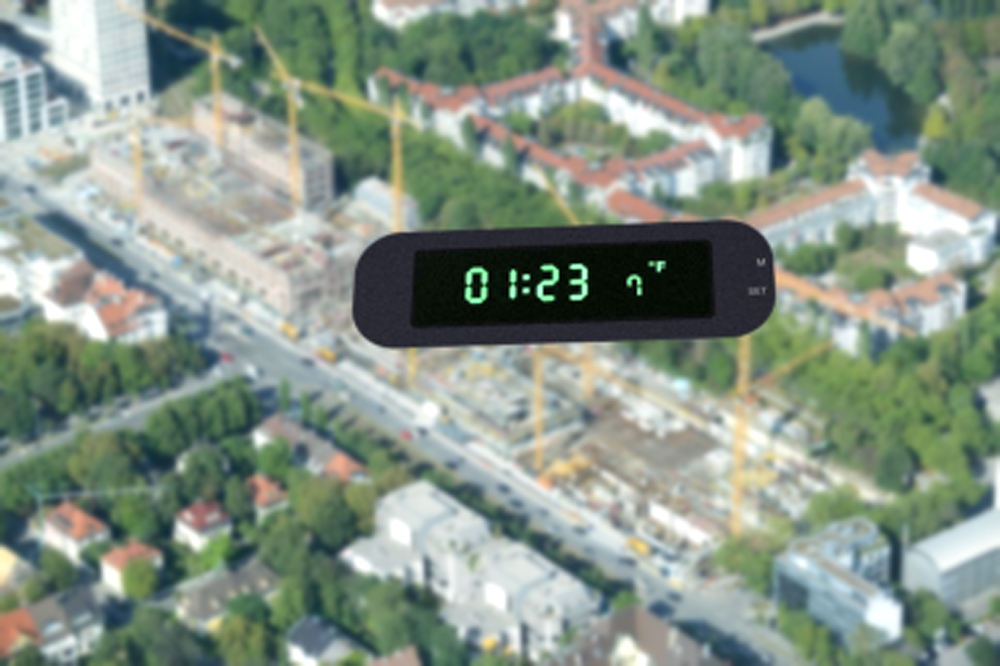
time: 1:23
